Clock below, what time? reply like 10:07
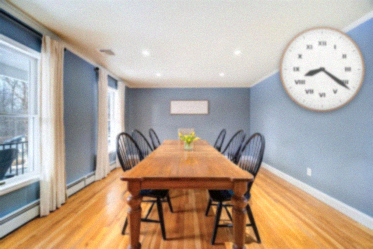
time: 8:21
